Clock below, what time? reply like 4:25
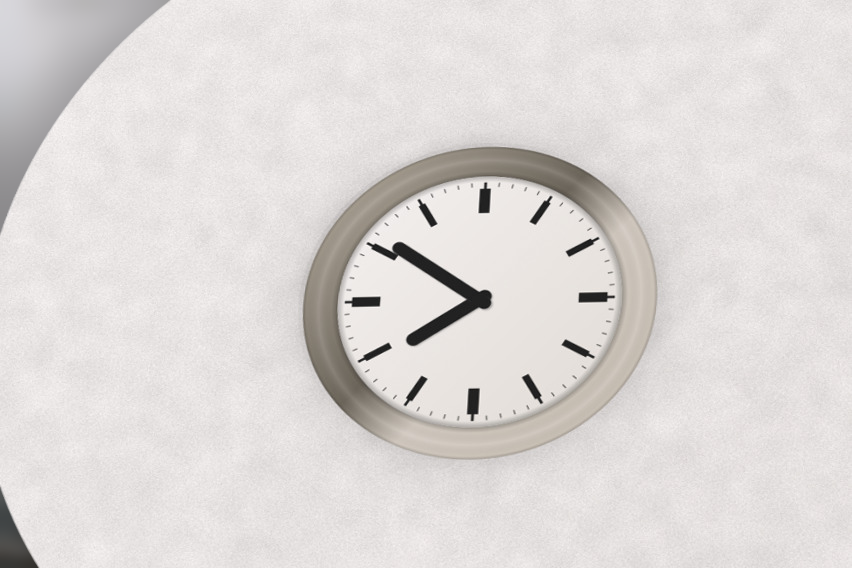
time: 7:51
